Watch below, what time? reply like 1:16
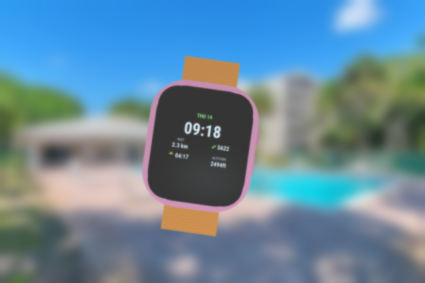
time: 9:18
